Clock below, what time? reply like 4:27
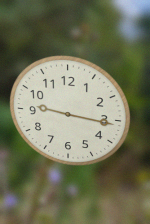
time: 9:16
